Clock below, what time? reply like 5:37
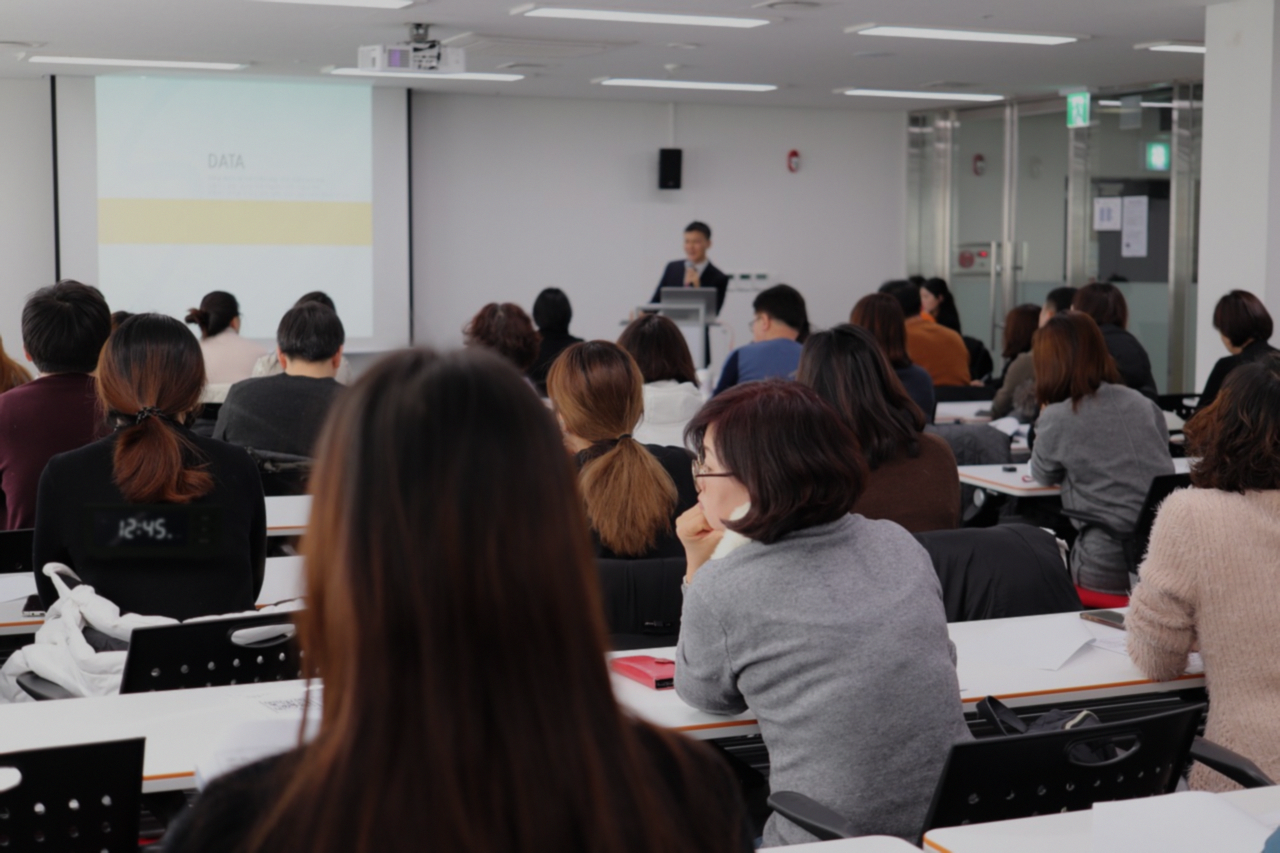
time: 12:45
